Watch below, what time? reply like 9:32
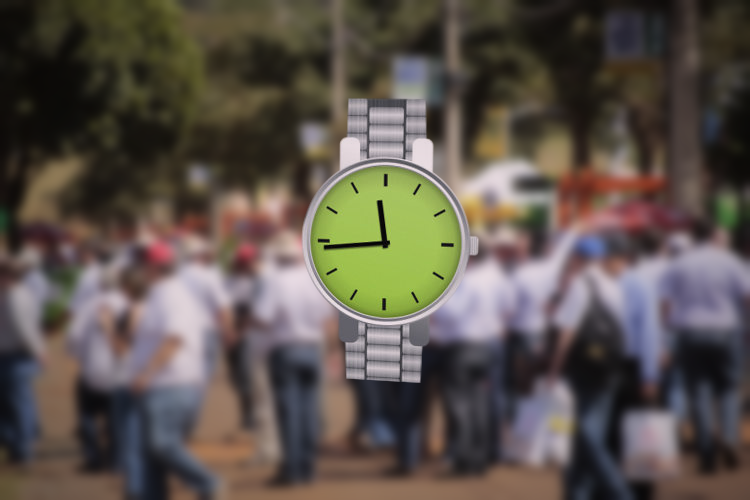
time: 11:44
